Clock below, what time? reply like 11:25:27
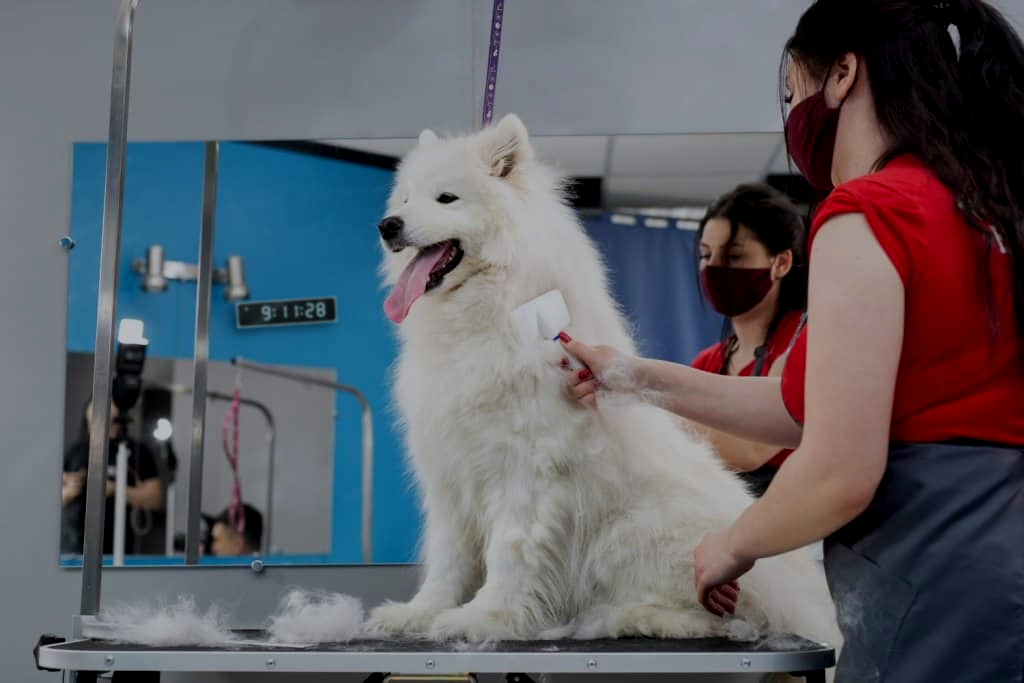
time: 9:11:28
